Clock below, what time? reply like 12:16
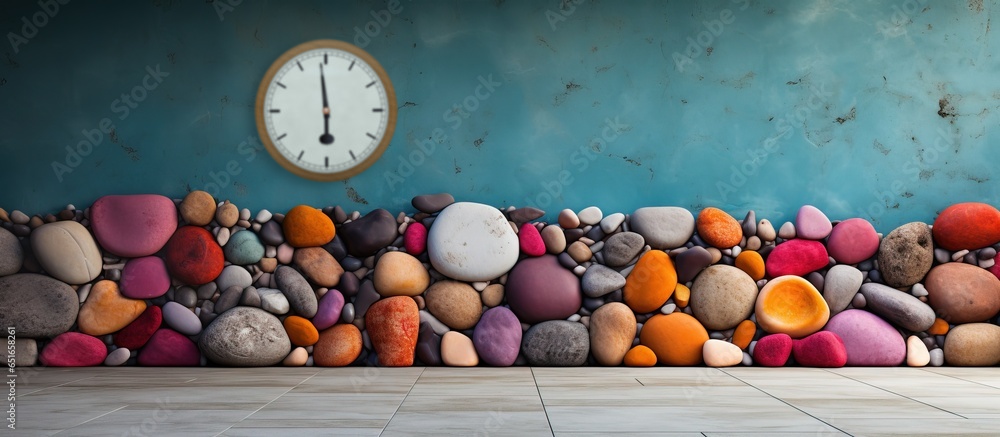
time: 5:59
